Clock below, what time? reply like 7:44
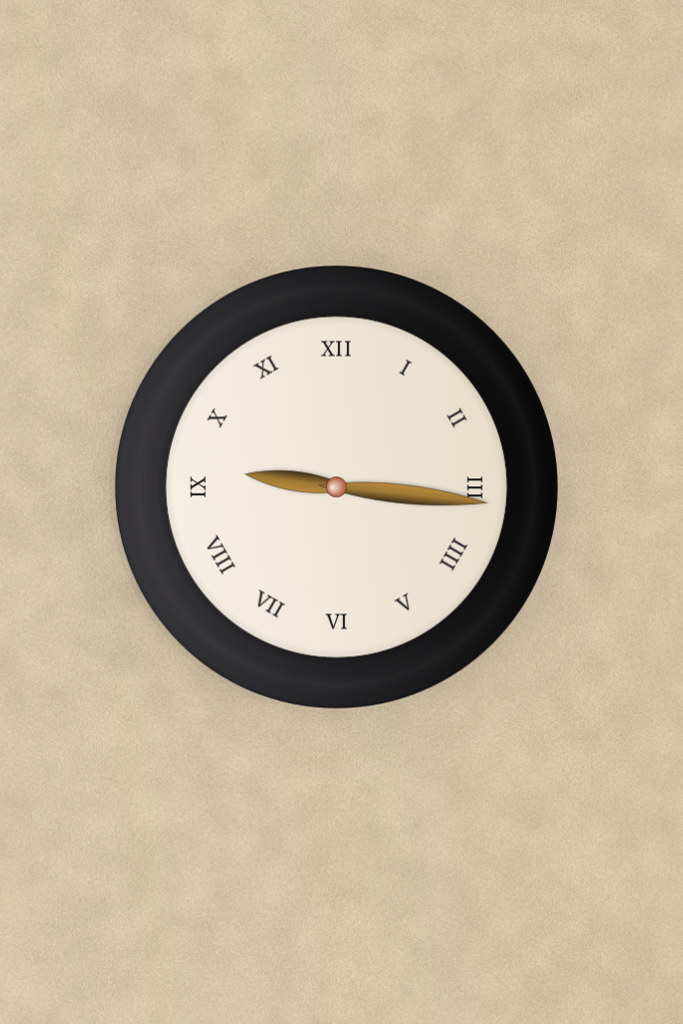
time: 9:16
